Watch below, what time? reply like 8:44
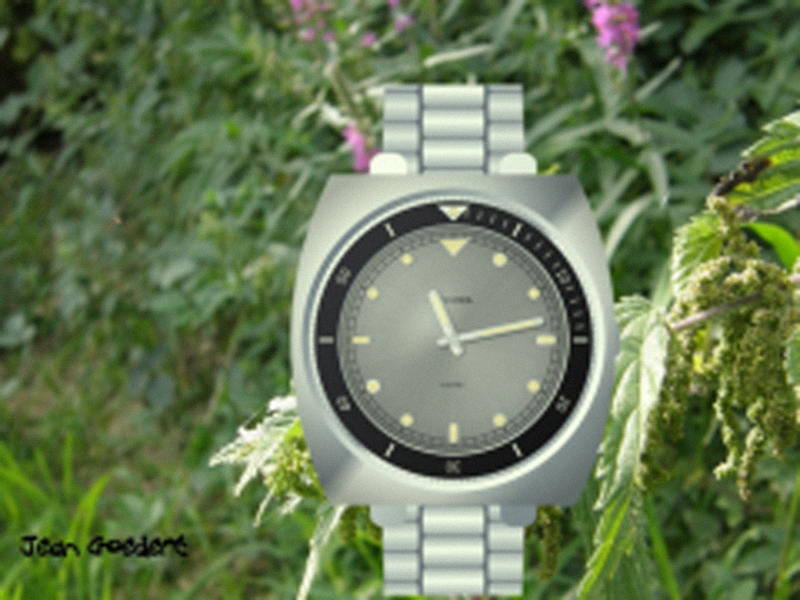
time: 11:13
